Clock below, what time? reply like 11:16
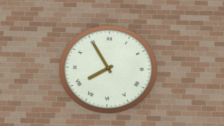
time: 7:55
